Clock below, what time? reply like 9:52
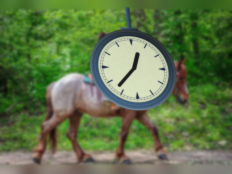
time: 12:37
